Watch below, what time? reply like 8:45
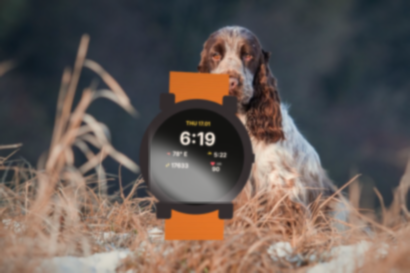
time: 6:19
